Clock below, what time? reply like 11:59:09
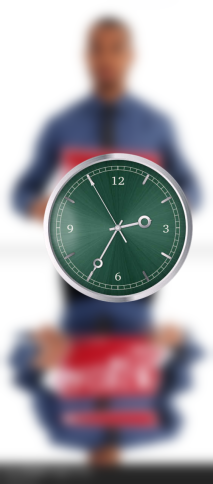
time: 2:34:55
